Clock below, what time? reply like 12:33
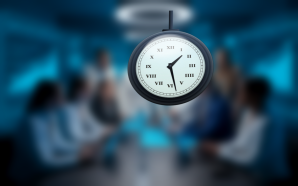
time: 1:28
